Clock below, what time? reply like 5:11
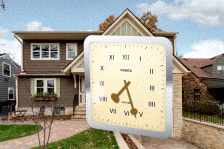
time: 7:27
